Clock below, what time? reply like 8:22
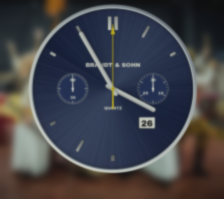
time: 3:55
